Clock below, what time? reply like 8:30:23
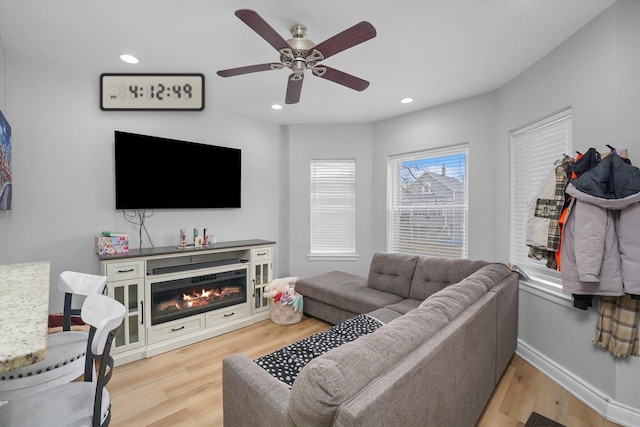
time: 4:12:49
